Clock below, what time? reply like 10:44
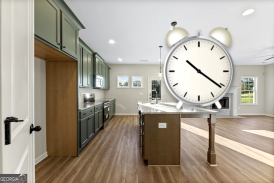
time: 10:21
